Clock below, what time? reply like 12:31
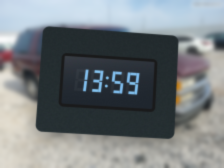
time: 13:59
